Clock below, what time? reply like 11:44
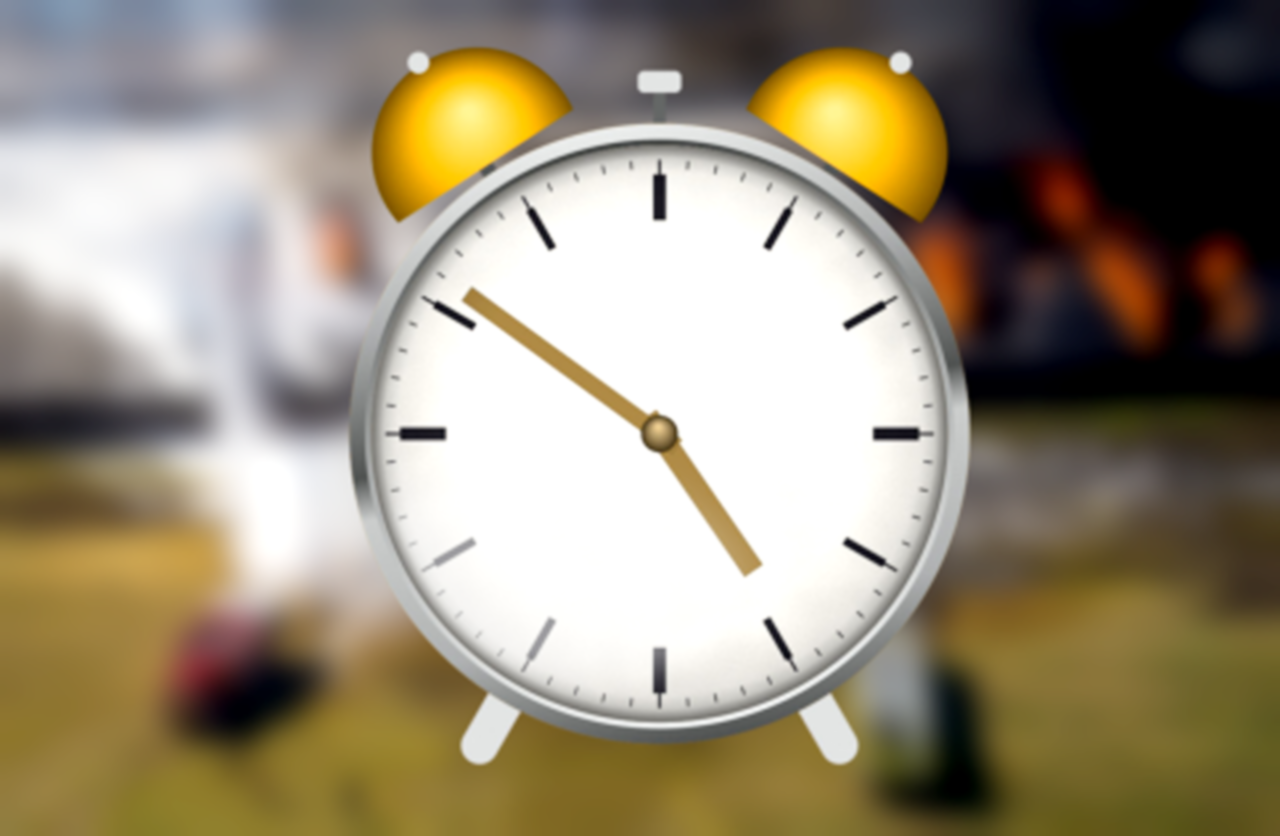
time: 4:51
